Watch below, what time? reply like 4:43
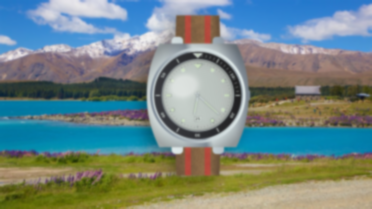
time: 6:22
